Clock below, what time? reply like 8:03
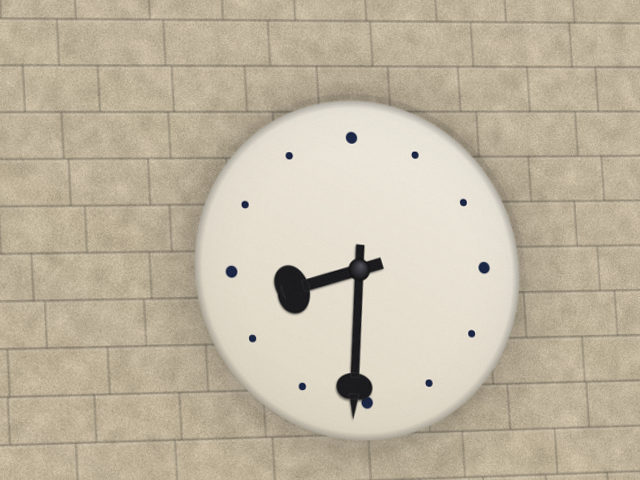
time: 8:31
